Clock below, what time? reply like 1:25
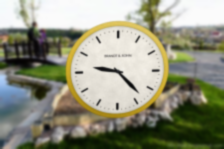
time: 9:23
